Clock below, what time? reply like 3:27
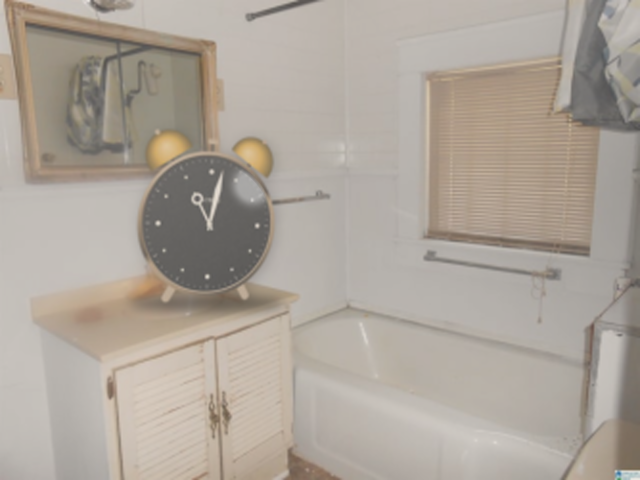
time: 11:02
